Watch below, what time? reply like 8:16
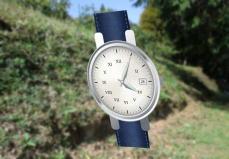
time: 4:05
